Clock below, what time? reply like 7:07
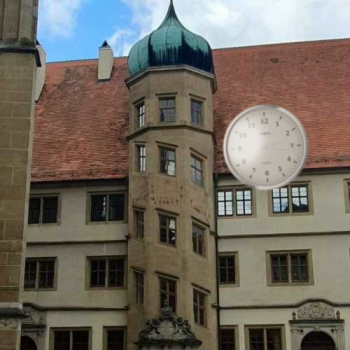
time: 2:16
